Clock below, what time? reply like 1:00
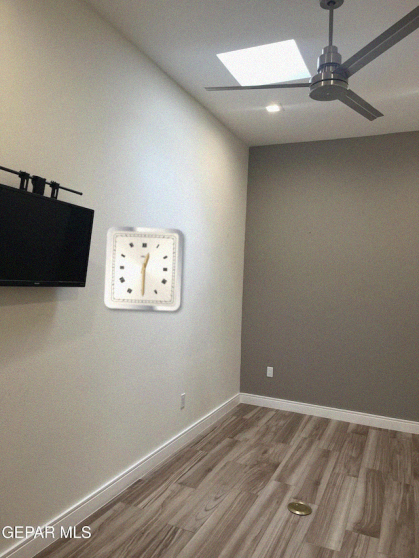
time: 12:30
